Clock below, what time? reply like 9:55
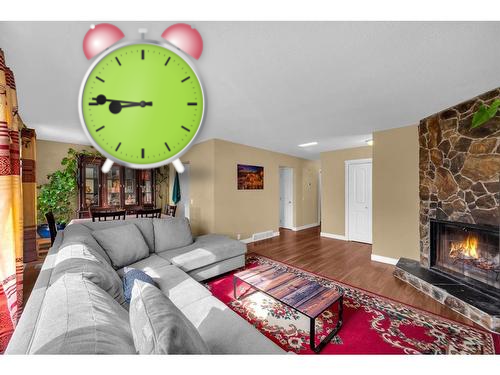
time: 8:46
